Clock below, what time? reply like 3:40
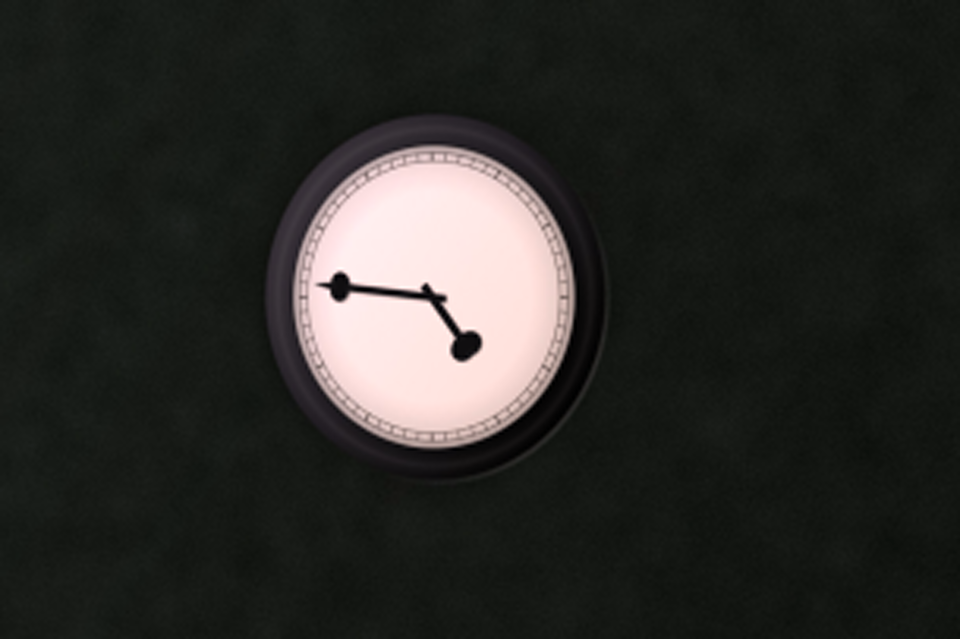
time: 4:46
